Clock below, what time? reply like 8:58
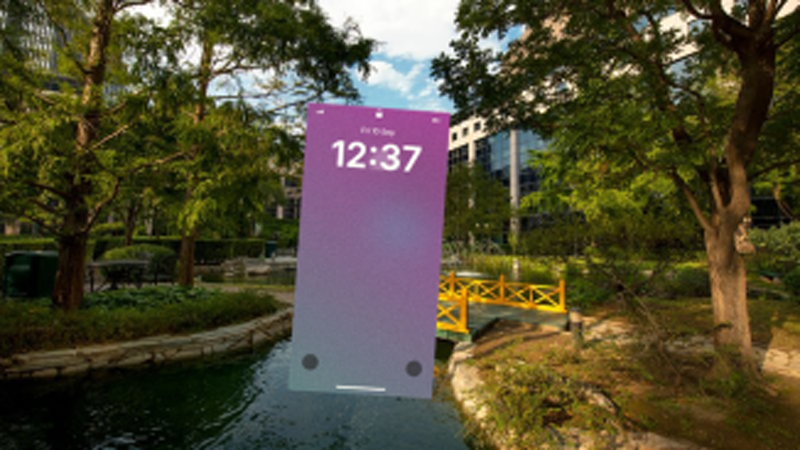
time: 12:37
